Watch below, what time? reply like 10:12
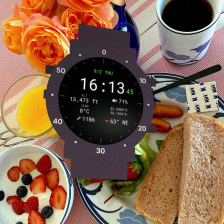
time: 16:13
